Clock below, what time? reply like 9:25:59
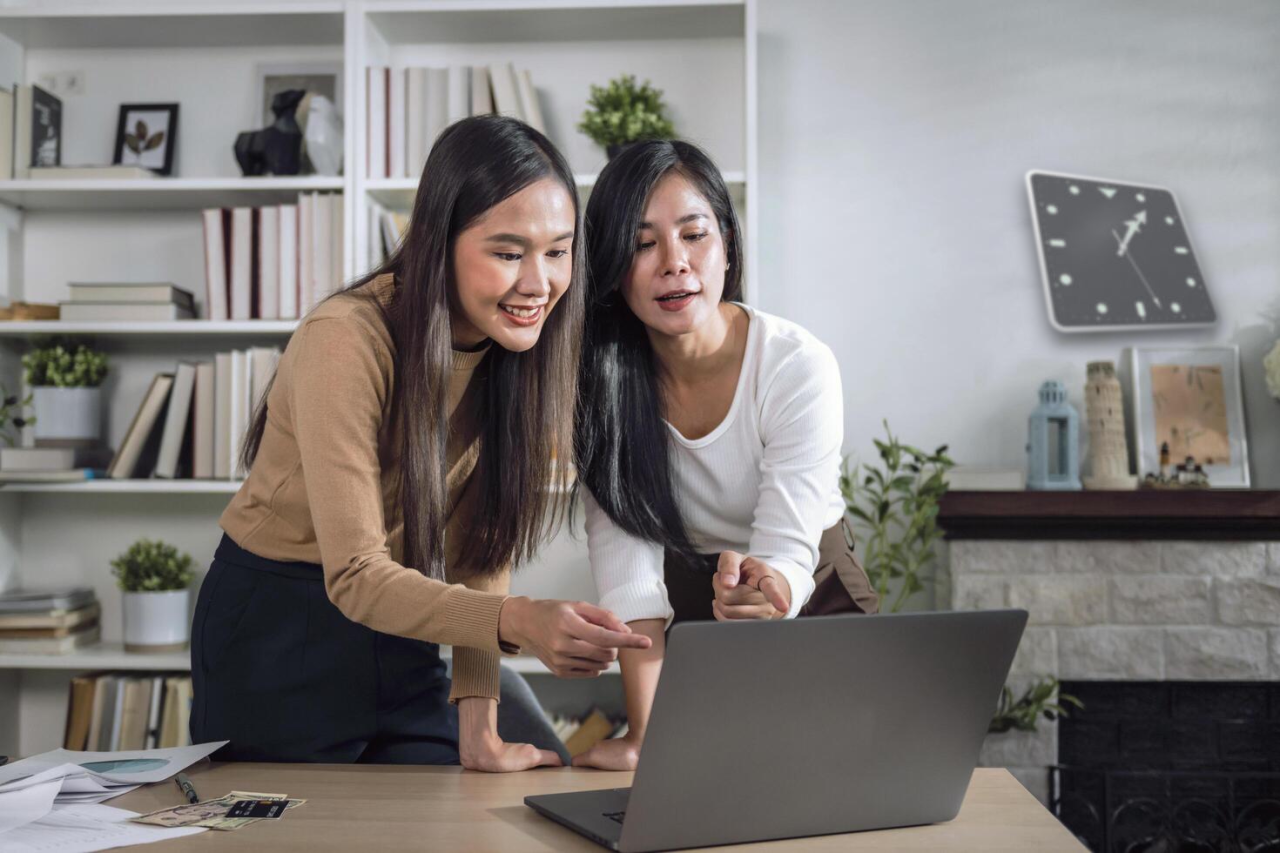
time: 1:06:27
